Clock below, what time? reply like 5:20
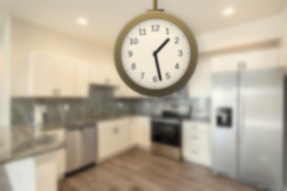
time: 1:28
